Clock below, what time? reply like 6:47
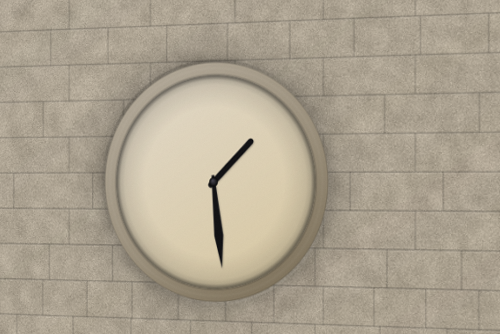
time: 1:29
